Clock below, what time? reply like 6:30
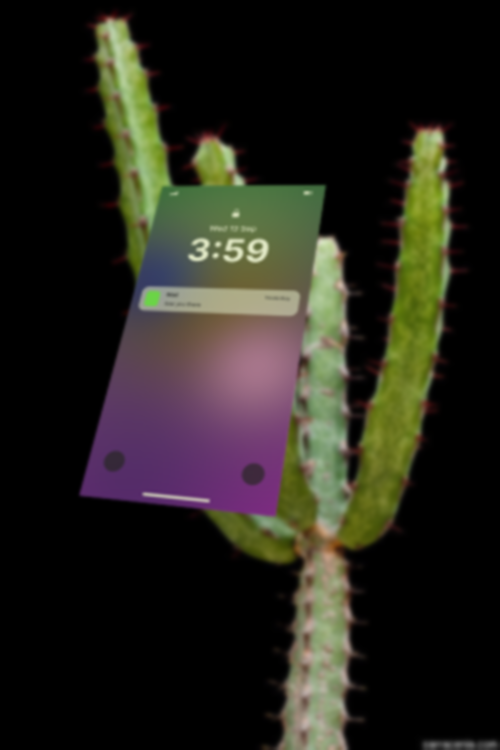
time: 3:59
